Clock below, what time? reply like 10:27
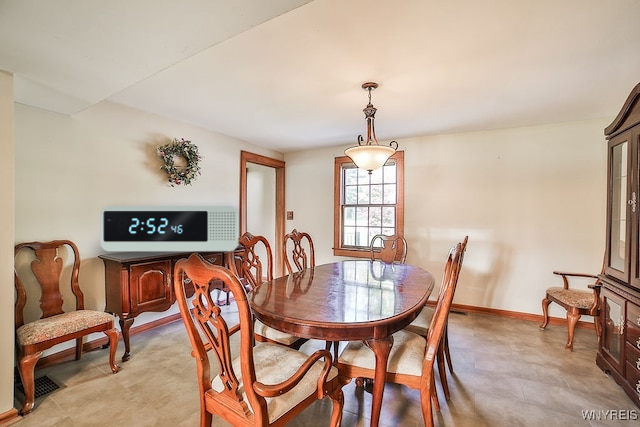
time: 2:52
